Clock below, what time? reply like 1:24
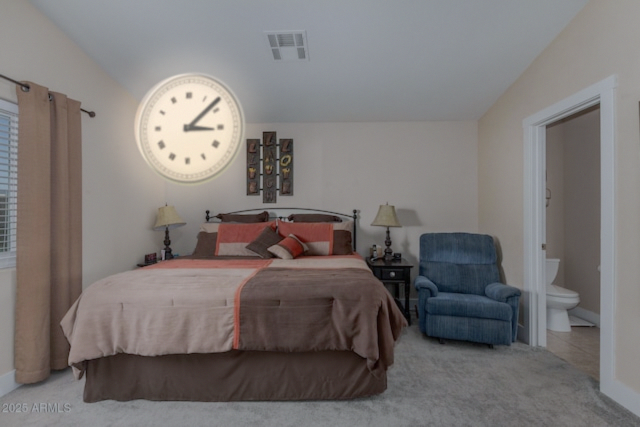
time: 3:08
